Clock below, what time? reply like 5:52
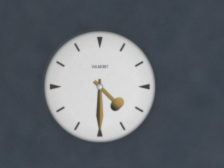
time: 4:30
